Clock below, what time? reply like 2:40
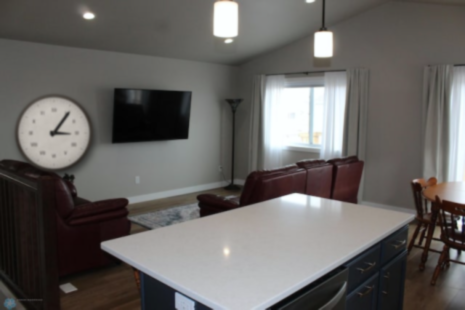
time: 3:06
